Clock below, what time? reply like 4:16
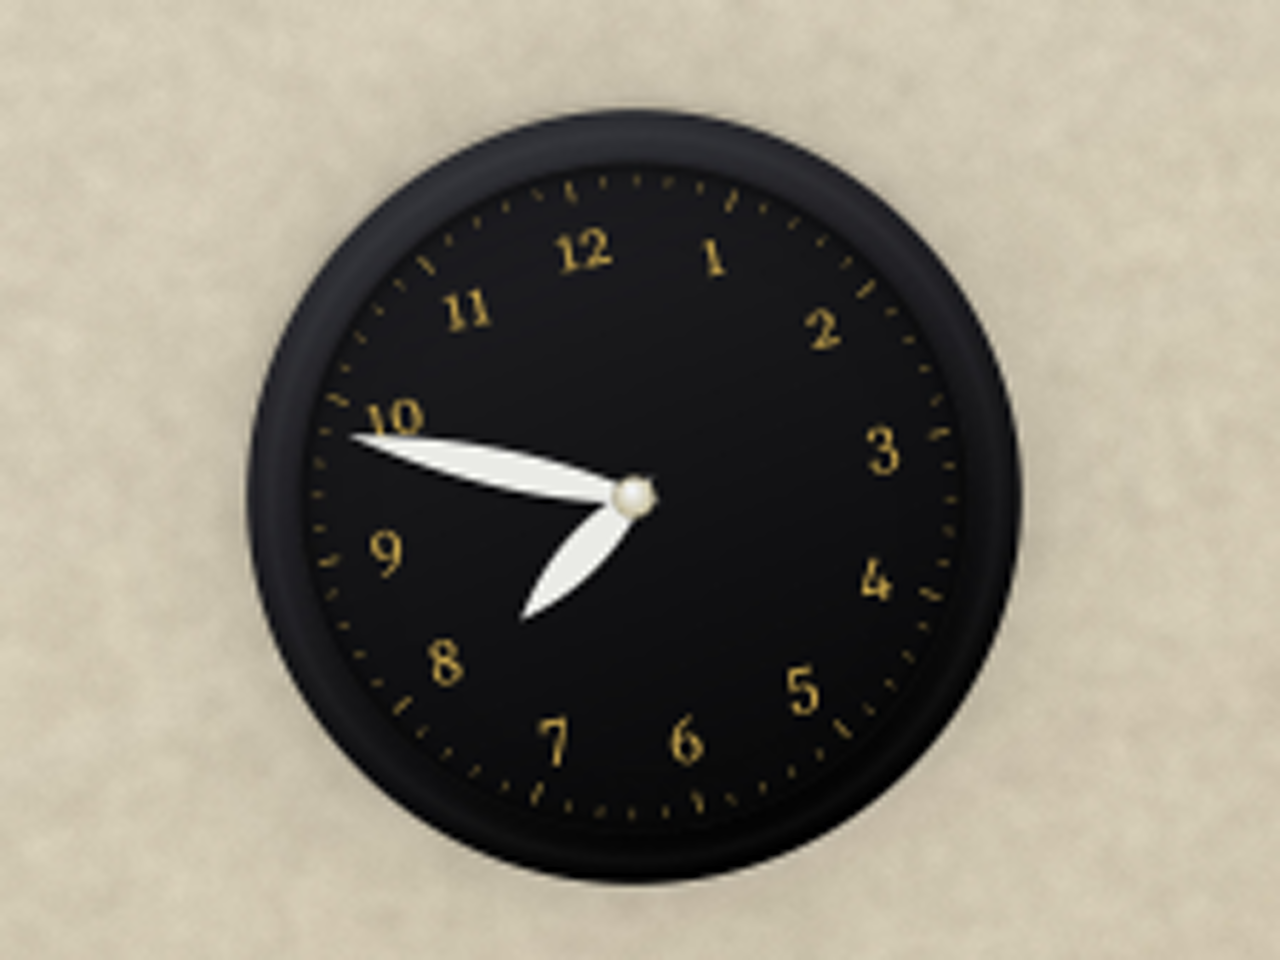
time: 7:49
